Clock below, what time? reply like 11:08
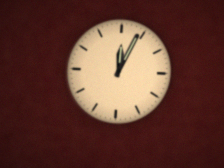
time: 12:04
